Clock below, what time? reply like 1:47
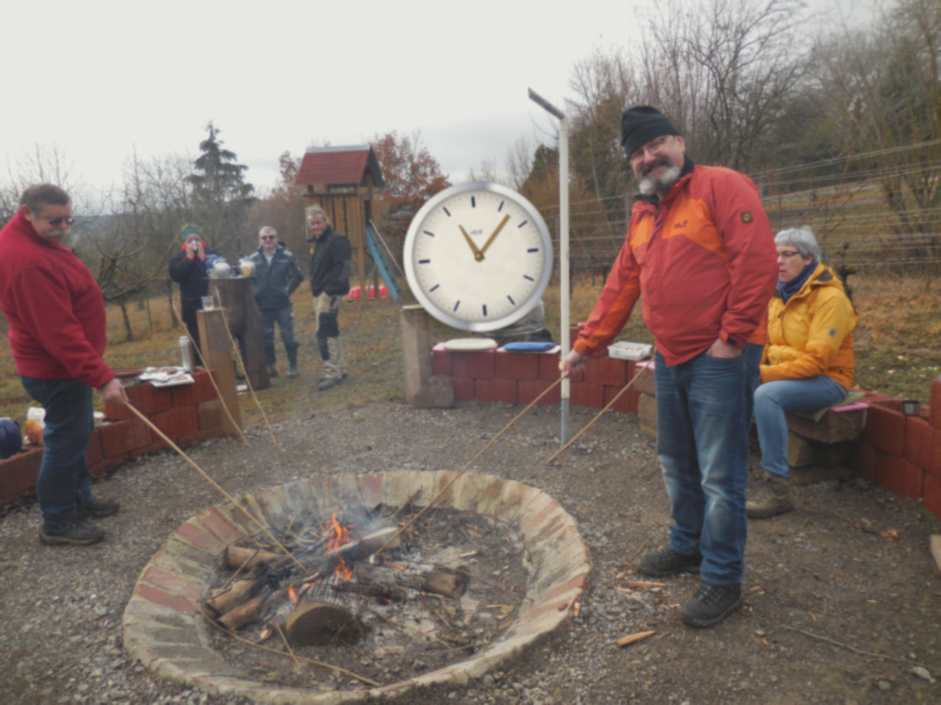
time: 11:07
